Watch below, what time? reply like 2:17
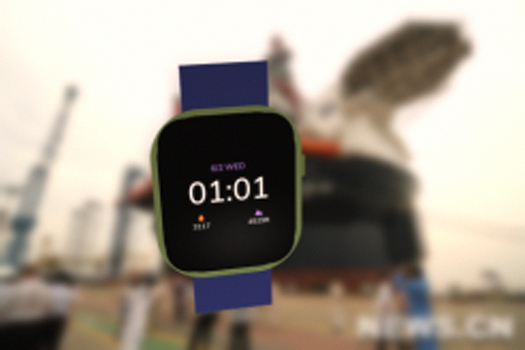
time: 1:01
